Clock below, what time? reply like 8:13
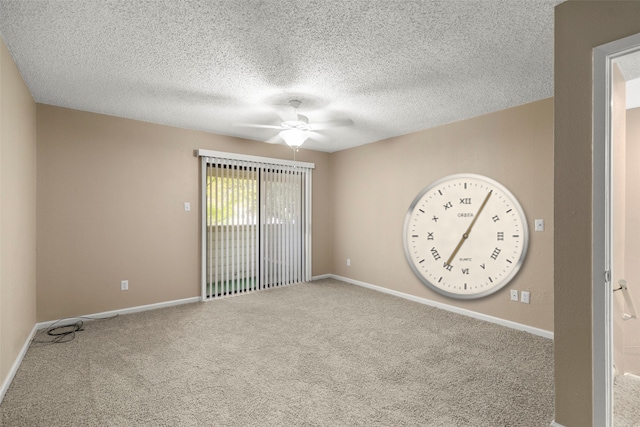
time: 7:05
